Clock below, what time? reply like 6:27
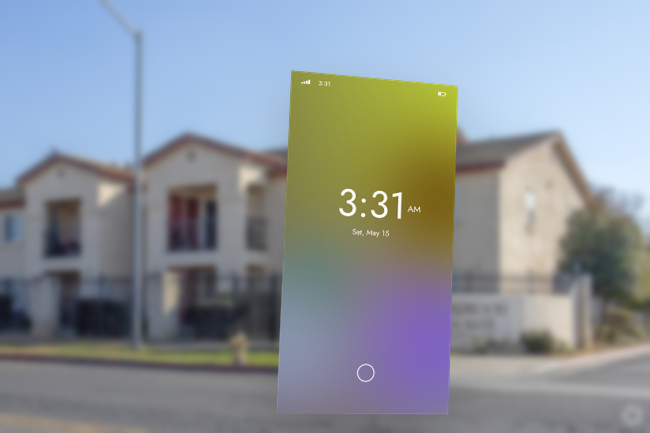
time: 3:31
